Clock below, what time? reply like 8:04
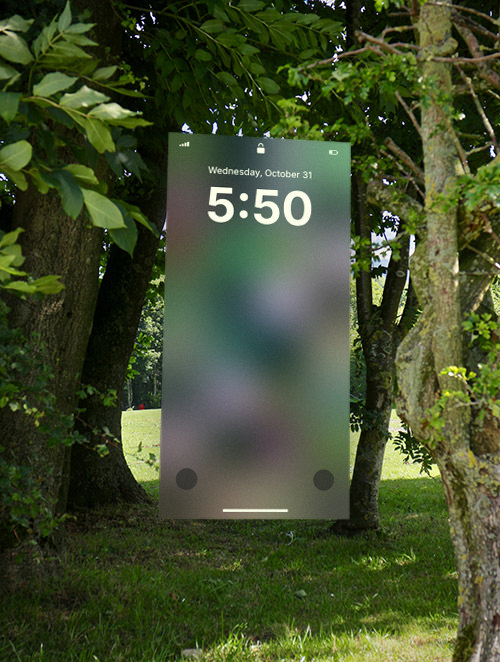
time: 5:50
